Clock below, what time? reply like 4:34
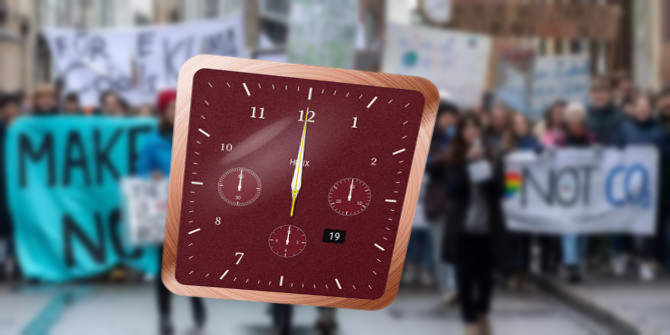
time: 12:00
